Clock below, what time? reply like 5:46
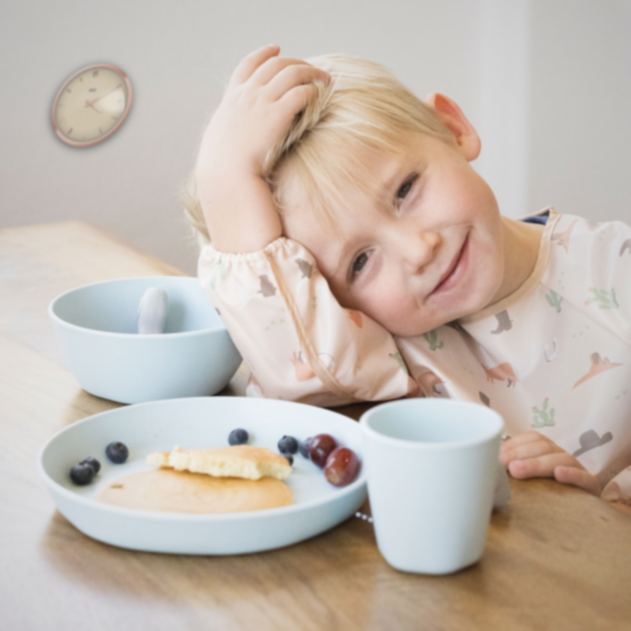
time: 4:10
